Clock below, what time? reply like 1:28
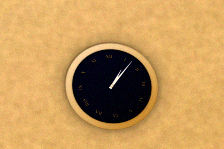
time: 1:07
